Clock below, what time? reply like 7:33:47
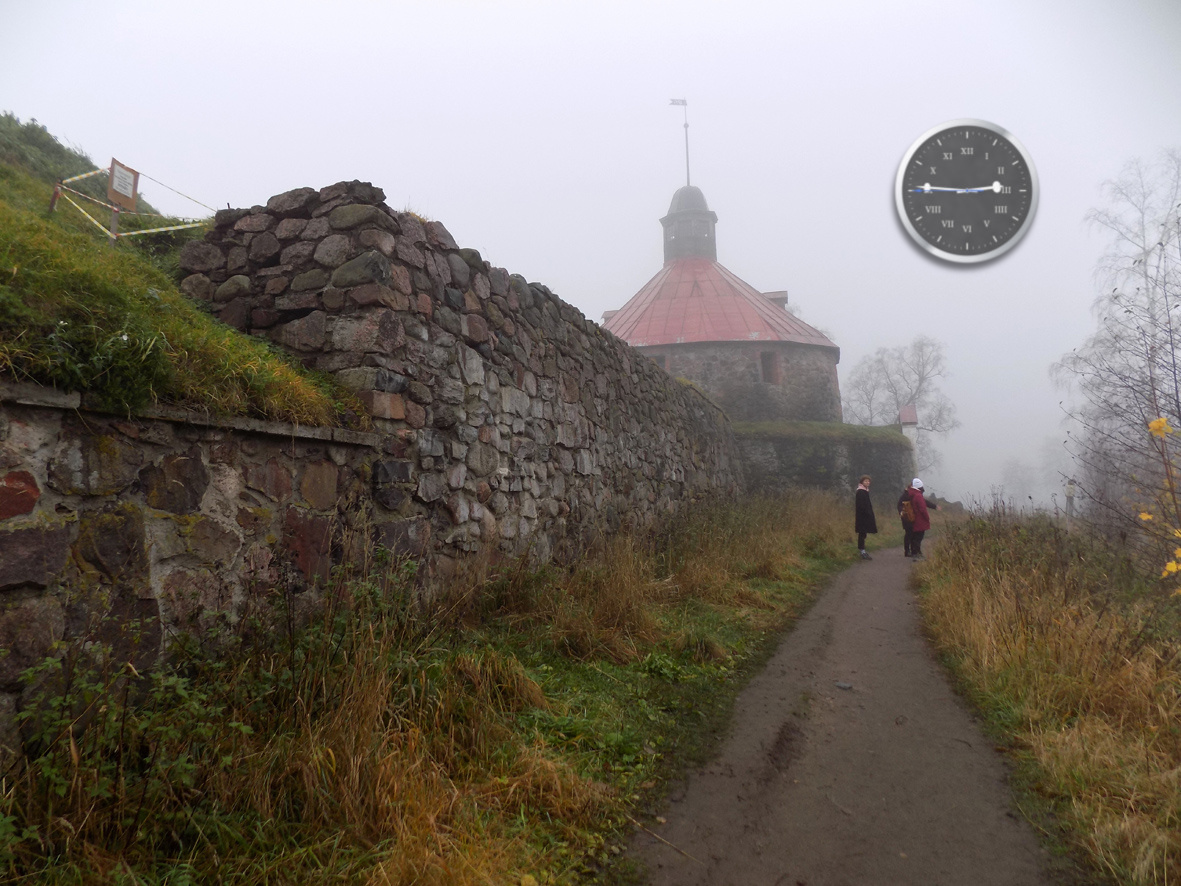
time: 2:45:45
